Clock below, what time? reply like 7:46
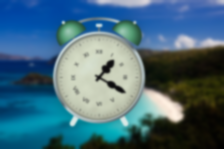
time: 1:20
